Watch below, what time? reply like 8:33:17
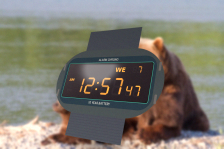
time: 12:57:47
